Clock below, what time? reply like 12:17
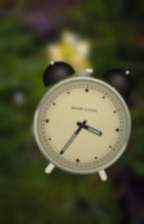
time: 3:35
